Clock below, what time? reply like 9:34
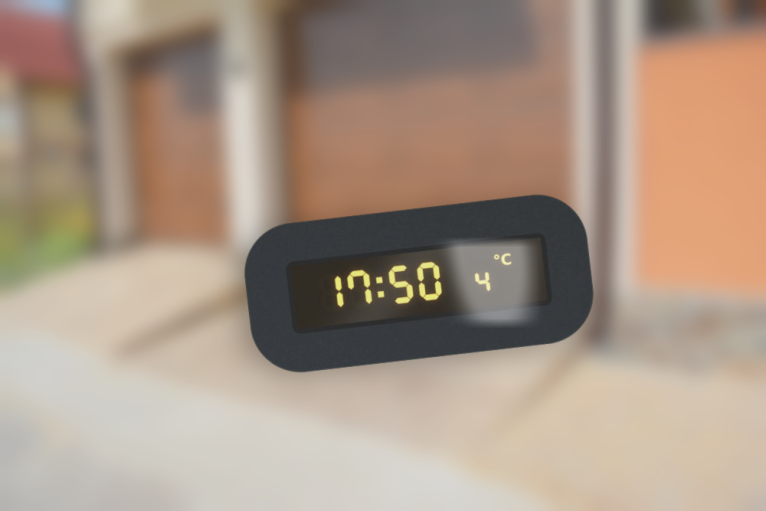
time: 17:50
